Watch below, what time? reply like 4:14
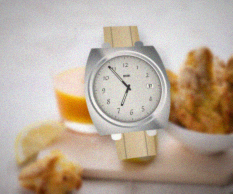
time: 6:54
